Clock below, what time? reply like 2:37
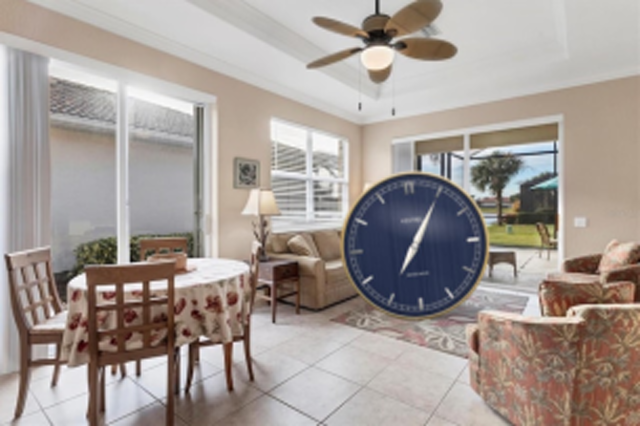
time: 7:05
